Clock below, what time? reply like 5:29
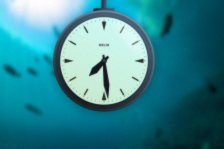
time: 7:29
